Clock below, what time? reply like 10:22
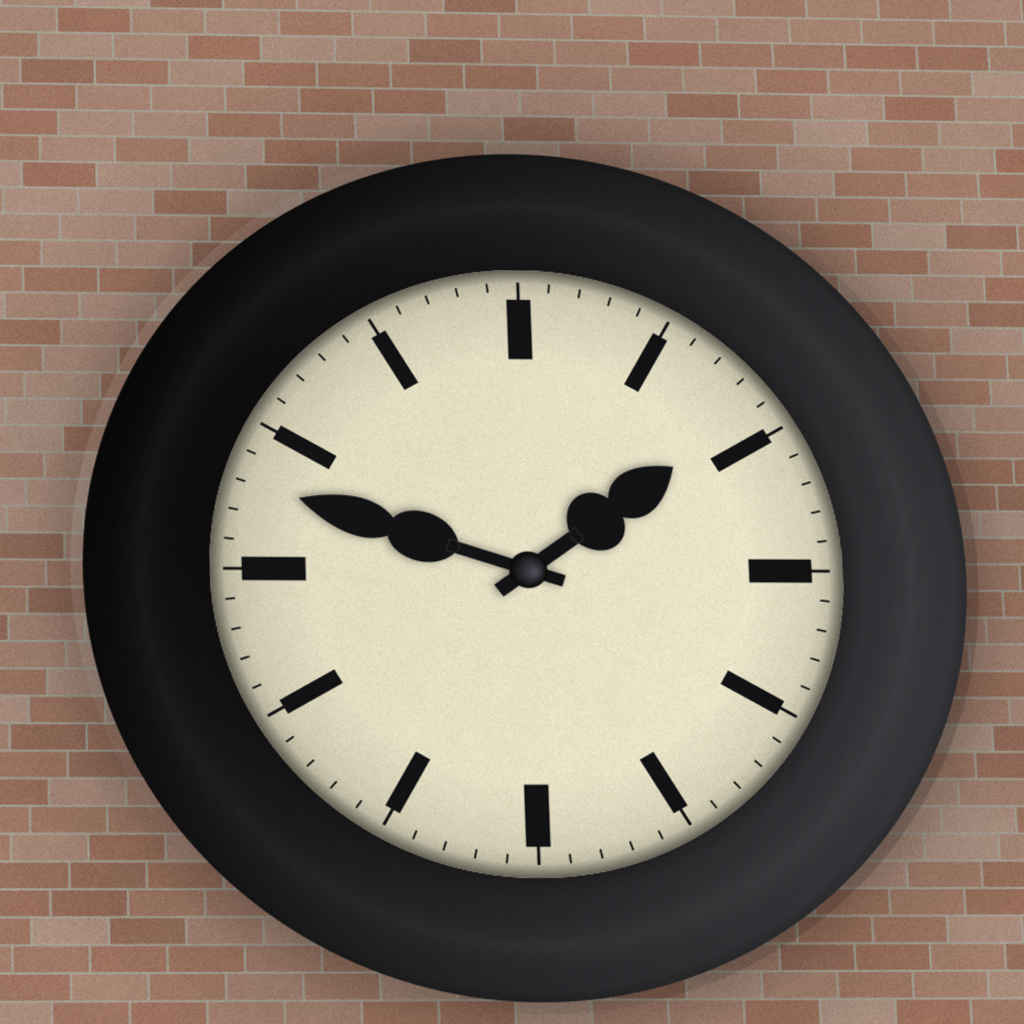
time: 1:48
